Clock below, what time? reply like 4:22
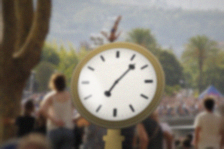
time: 7:07
